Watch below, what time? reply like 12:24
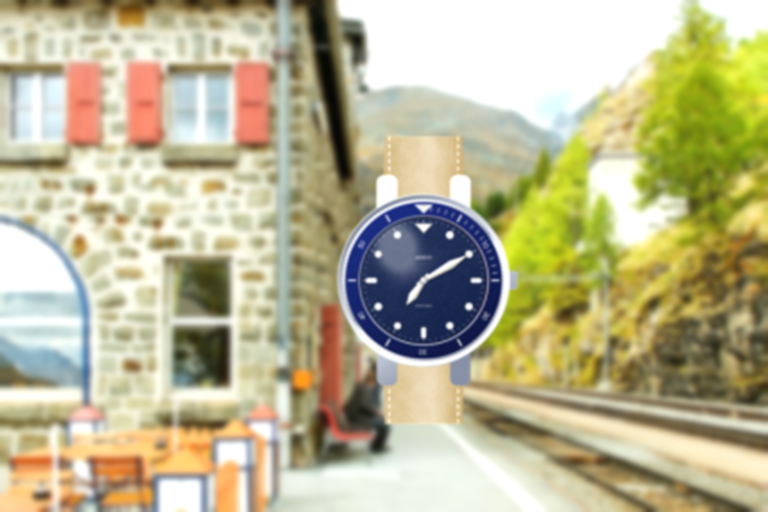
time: 7:10
